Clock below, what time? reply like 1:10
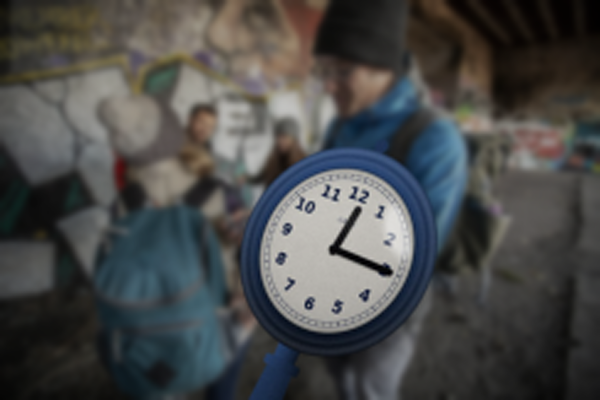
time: 12:15
